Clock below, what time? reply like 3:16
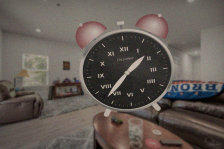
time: 1:37
